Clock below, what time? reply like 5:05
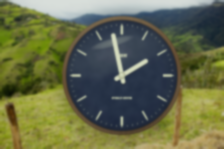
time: 1:58
